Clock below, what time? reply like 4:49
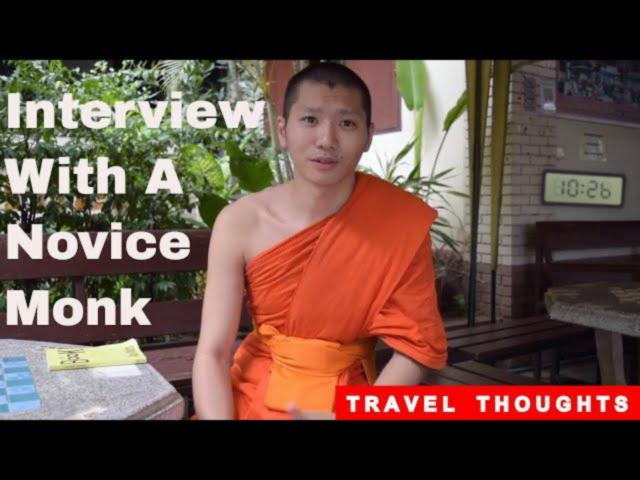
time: 10:26
